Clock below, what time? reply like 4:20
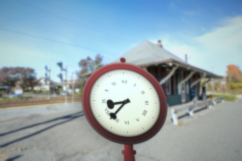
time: 8:37
